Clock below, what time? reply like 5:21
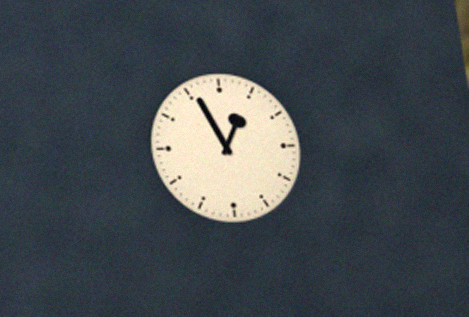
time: 12:56
